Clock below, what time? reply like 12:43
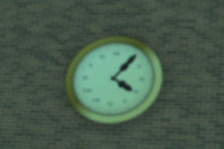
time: 4:06
